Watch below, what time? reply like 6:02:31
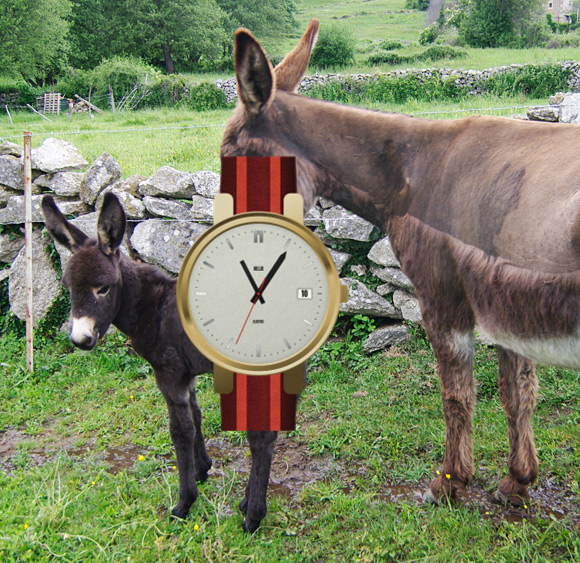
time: 11:05:34
